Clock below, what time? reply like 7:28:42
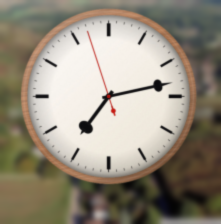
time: 7:12:57
